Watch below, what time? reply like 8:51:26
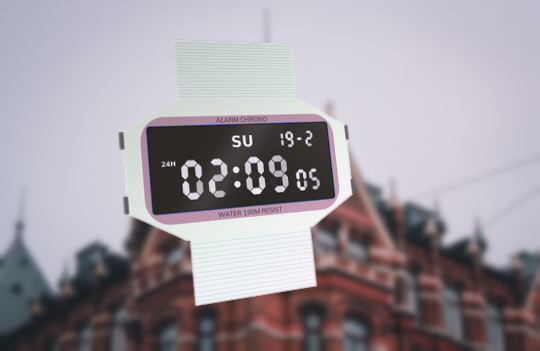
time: 2:09:05
